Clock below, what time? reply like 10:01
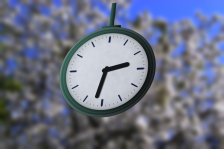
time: 2:32
